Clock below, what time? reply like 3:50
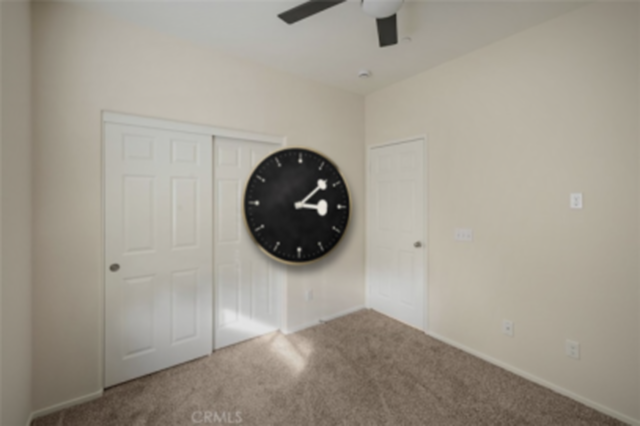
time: 3:08
